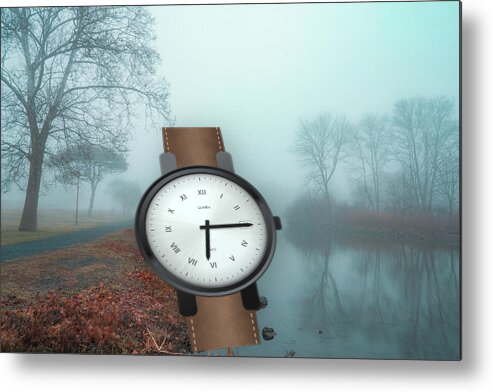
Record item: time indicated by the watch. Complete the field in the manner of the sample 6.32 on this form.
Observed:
6.15
